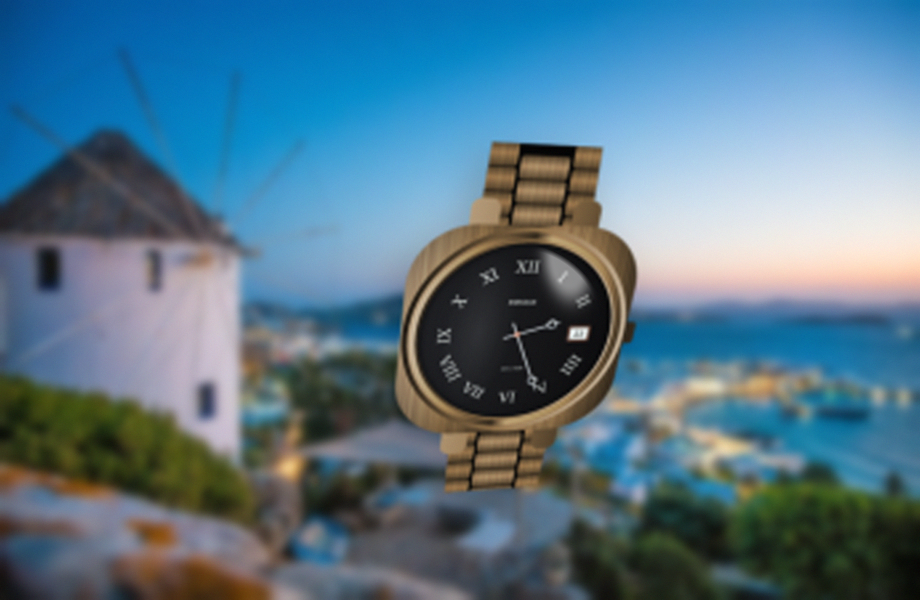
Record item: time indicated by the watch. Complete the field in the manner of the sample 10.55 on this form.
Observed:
2.26
